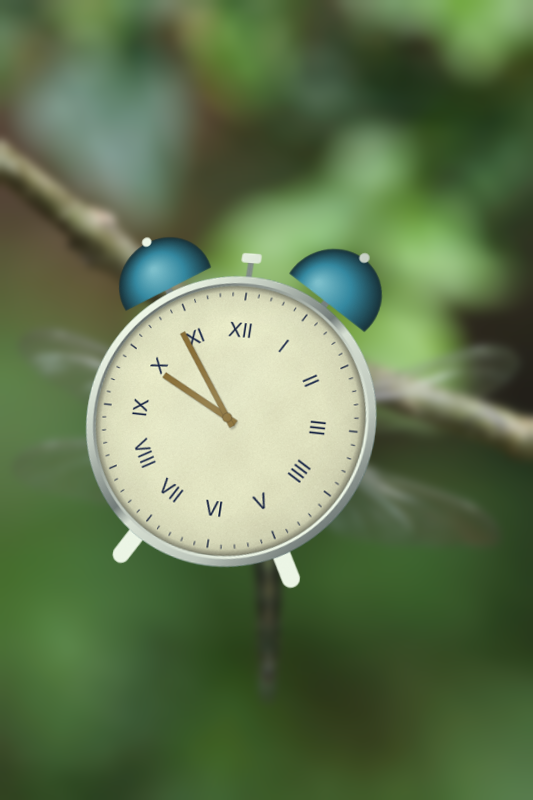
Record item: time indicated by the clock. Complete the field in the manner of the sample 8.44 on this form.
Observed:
9.54
